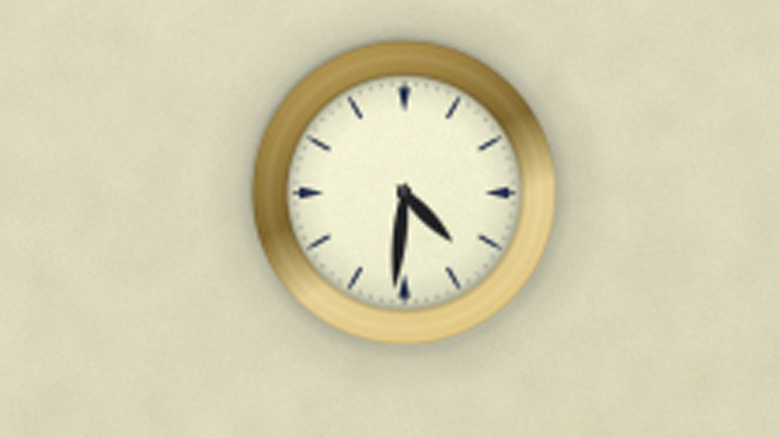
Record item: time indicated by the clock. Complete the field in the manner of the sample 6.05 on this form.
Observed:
4.31
